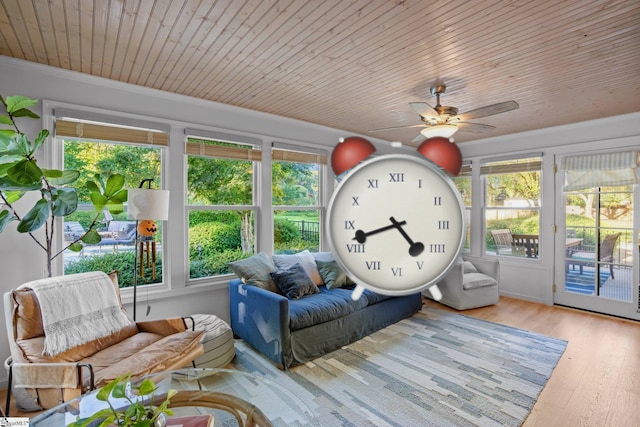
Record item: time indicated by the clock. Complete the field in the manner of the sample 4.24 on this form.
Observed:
4.42
